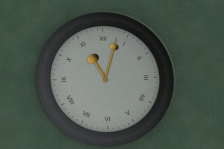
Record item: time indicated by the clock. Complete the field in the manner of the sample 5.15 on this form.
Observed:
11.03
